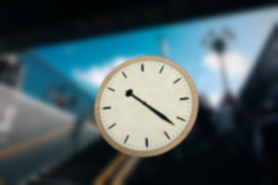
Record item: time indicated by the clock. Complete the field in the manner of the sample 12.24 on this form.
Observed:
10.22
